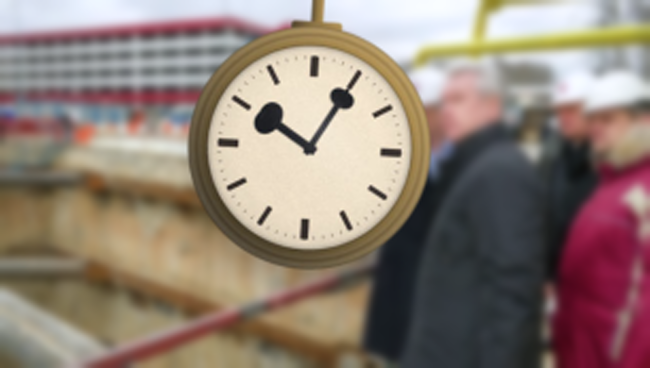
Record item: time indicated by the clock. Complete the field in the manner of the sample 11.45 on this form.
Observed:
10.05
